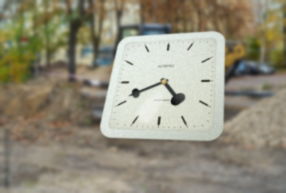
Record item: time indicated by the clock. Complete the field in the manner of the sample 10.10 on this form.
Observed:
4.41
